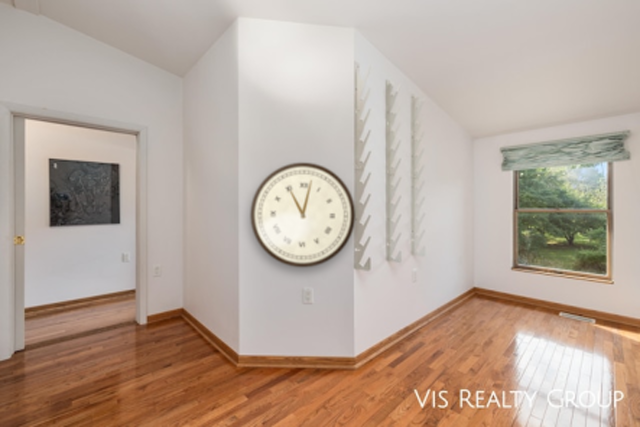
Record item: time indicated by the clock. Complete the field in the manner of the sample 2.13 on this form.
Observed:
11.02
